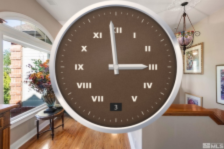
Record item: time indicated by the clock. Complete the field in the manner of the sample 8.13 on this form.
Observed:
2.59
